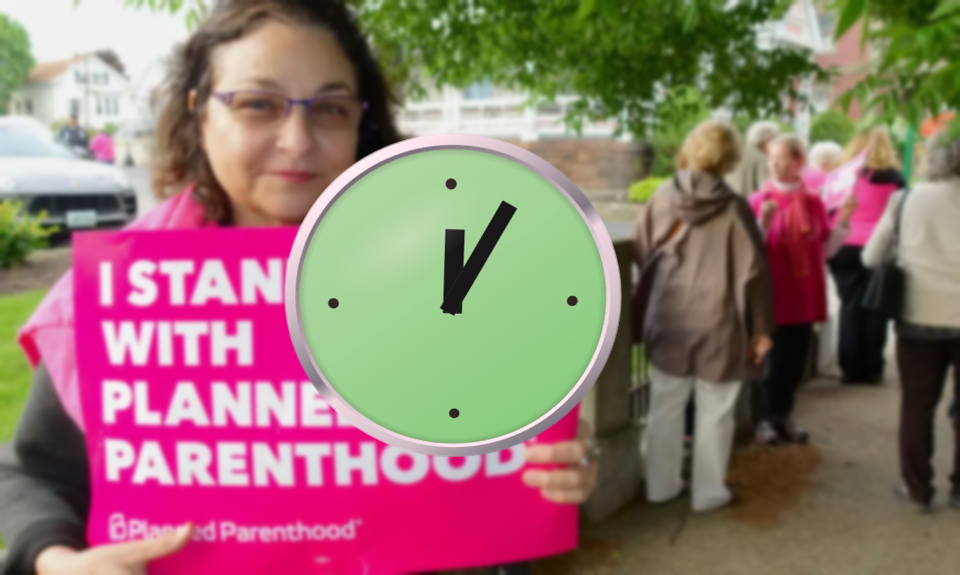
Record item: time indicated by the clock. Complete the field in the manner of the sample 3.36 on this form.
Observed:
12.05
